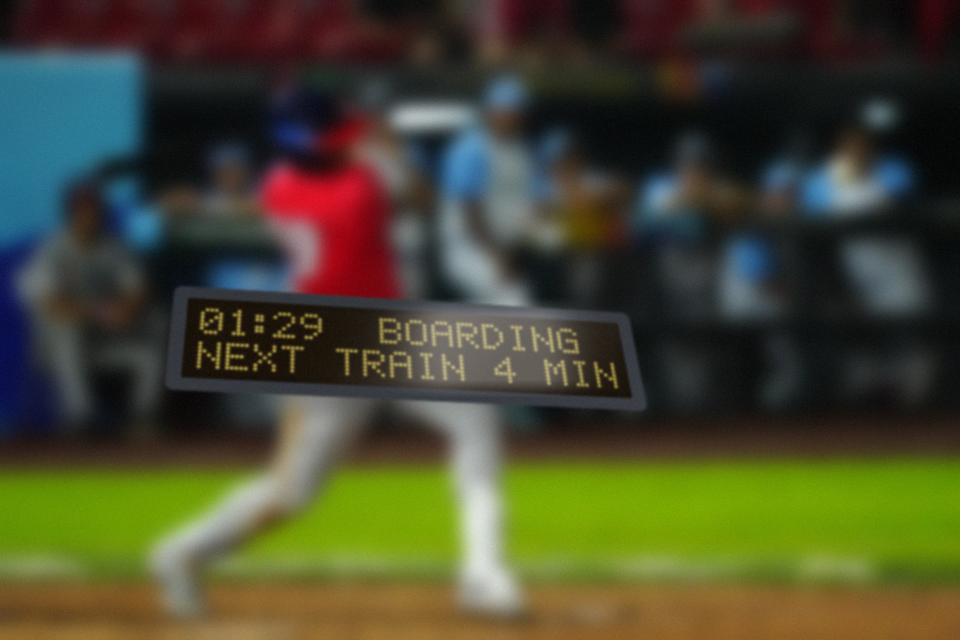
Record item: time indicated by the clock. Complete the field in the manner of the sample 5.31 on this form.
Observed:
1.29
